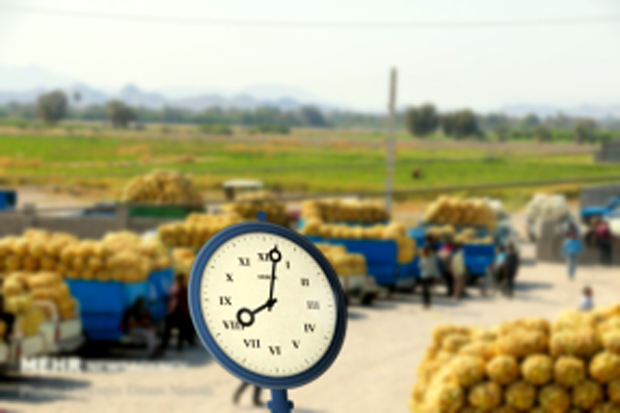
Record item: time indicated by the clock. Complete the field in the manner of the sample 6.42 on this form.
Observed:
8.02
